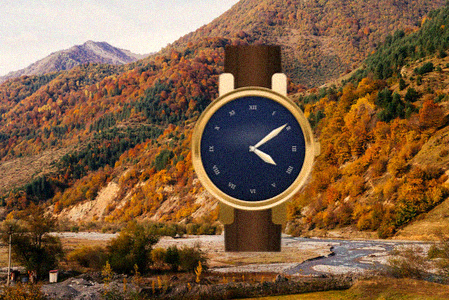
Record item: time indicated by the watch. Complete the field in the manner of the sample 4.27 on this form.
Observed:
4.09
